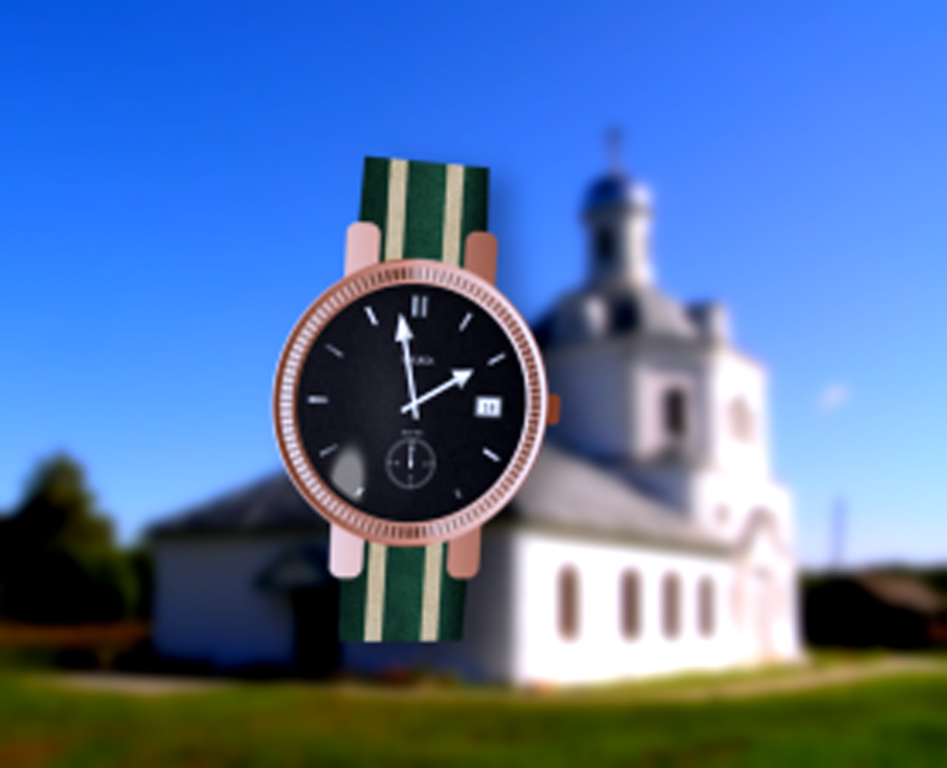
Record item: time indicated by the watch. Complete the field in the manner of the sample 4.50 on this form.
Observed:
1.58
